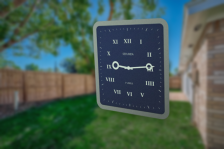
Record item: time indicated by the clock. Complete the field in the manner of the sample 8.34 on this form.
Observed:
9.14
